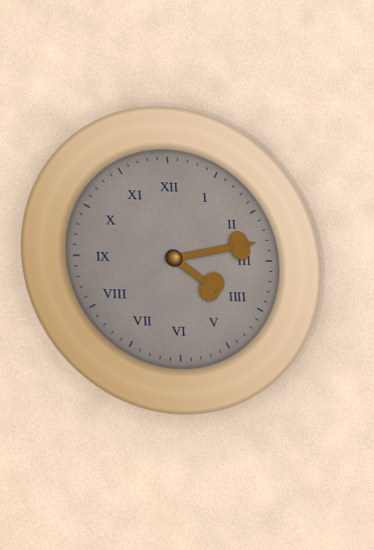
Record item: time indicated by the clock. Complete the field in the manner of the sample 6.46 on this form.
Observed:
4.13
